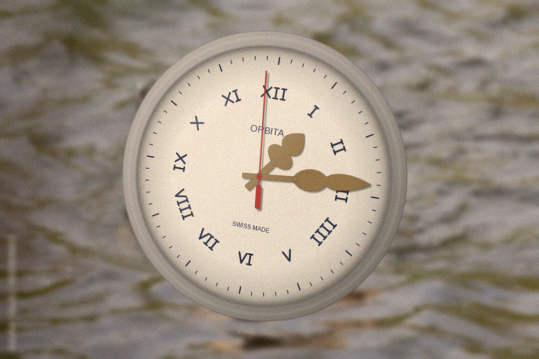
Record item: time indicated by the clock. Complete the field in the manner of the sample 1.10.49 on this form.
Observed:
1.13.59
